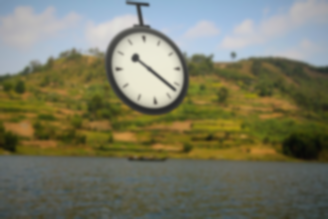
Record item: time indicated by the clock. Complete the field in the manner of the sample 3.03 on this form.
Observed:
10.22
